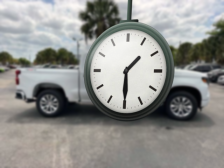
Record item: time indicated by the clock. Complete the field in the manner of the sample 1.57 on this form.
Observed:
1.30
